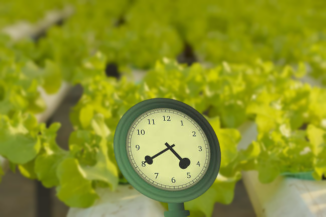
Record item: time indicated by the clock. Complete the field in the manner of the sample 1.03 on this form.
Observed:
4.40
